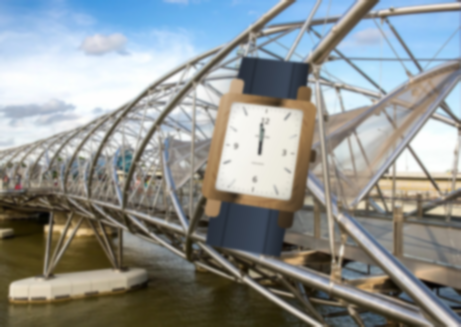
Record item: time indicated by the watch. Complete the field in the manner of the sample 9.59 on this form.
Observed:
11.59
